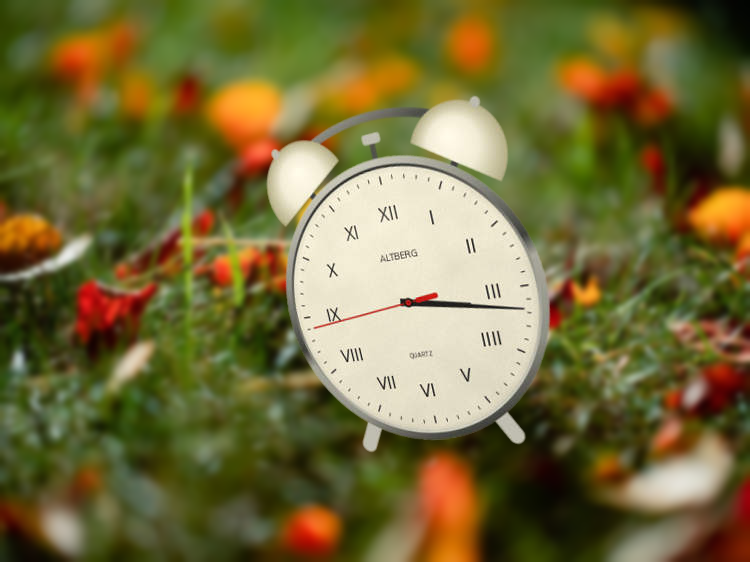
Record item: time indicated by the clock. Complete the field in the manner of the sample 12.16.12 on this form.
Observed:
3.16.44
